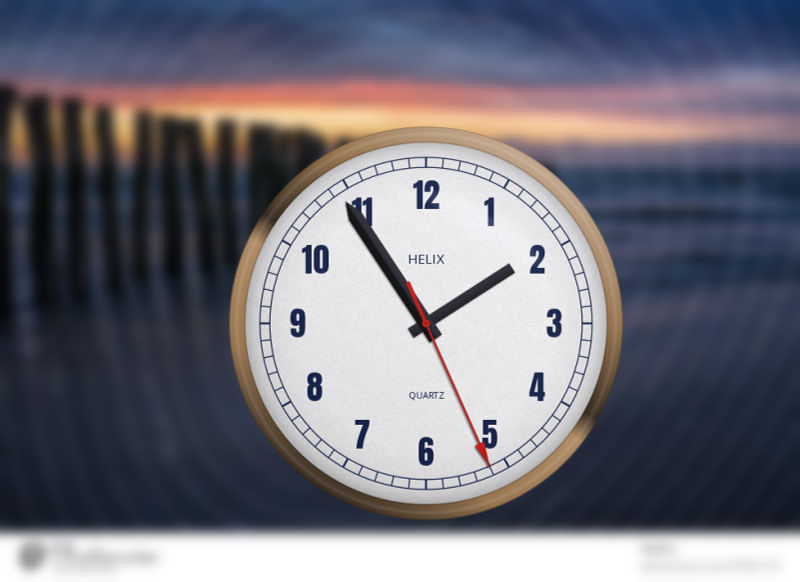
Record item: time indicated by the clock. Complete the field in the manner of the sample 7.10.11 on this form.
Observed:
1.54.26
